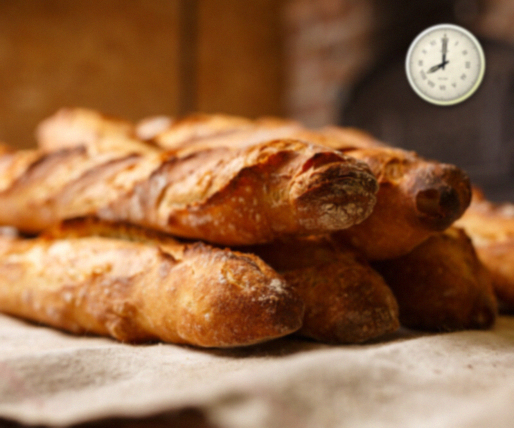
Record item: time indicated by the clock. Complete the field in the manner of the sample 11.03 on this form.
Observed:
8.00
